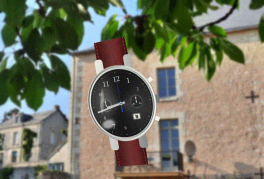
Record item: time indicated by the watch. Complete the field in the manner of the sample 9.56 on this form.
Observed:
8.43
